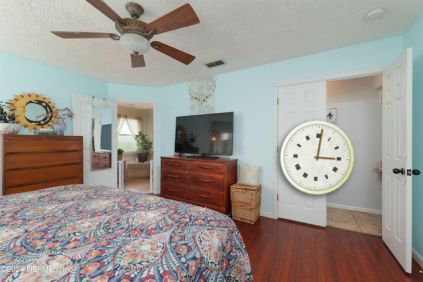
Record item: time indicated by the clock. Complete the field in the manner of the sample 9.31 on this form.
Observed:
3.01
